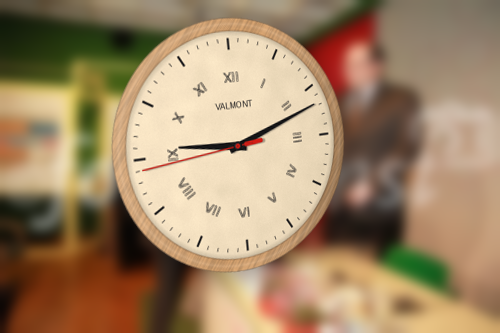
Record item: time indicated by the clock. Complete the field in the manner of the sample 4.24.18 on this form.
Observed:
9.11.44
